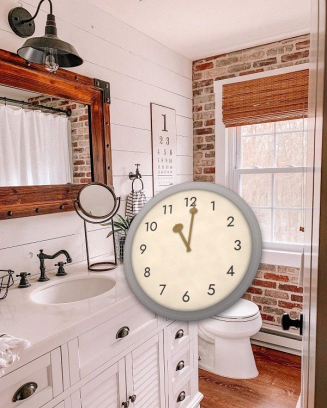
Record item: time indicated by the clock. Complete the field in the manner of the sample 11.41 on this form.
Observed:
11.01
